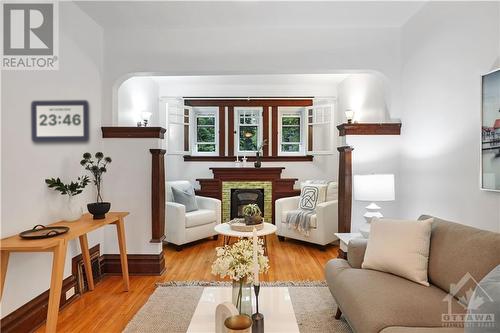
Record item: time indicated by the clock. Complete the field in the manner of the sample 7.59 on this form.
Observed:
23.46
